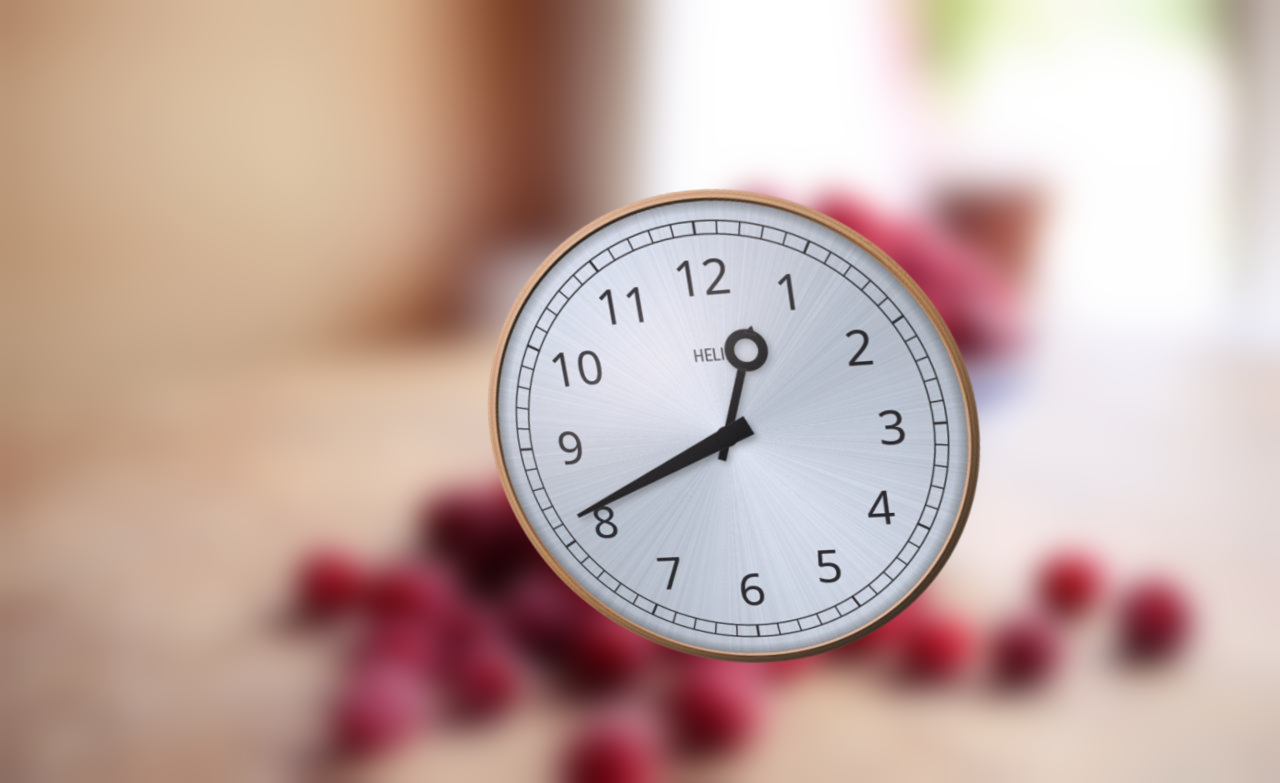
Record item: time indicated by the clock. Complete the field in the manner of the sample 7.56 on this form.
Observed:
12.41
